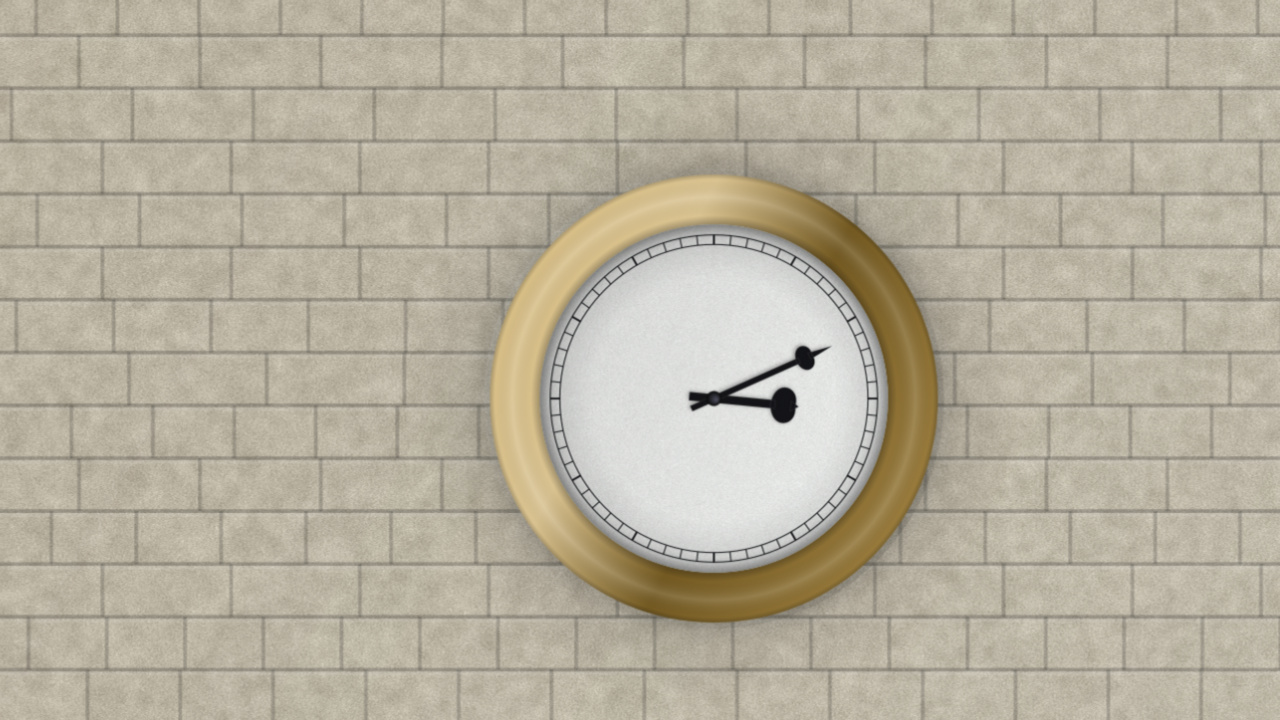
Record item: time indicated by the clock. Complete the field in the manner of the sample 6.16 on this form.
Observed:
3.11
